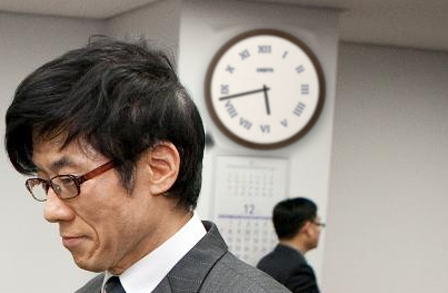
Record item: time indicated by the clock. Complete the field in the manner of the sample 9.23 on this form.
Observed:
5.43
